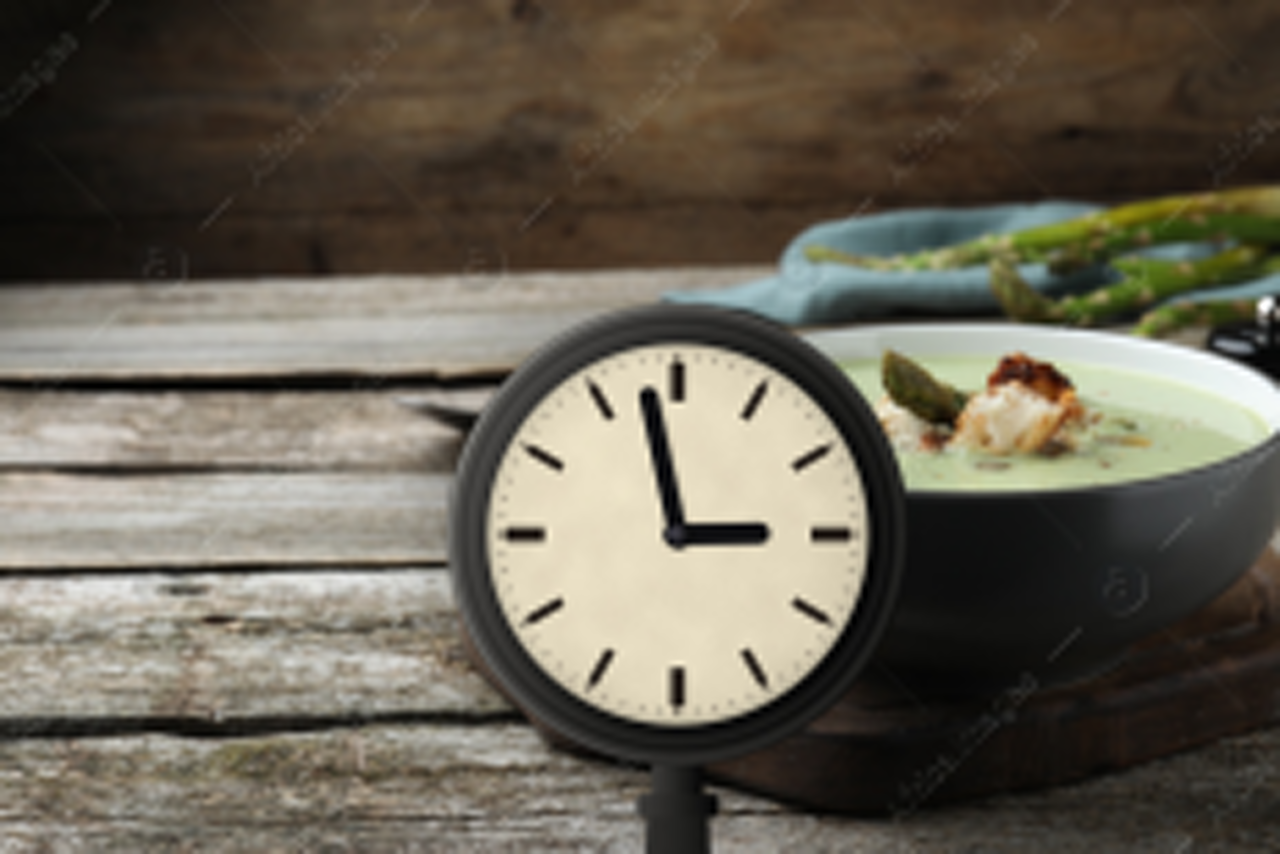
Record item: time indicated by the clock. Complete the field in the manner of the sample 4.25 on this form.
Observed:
2.58
